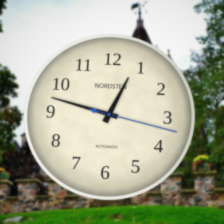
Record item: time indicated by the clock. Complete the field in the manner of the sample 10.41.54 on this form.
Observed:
12.47.17
